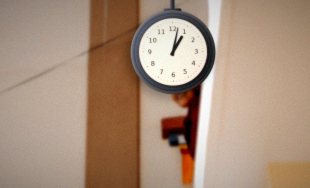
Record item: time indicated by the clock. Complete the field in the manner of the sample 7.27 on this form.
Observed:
1.02
